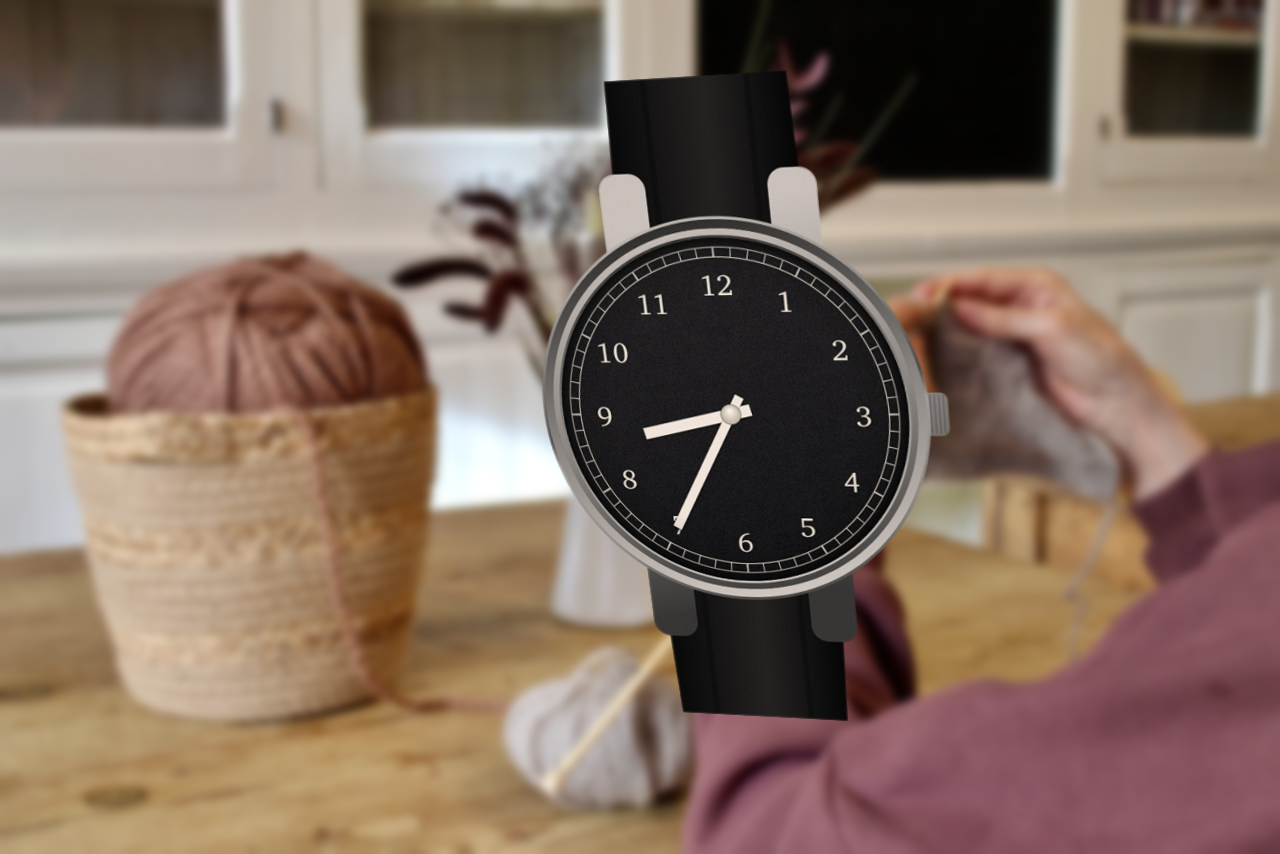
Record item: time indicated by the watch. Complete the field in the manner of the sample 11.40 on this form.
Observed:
8.35
